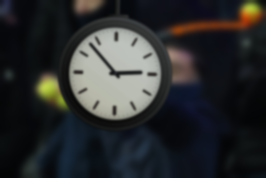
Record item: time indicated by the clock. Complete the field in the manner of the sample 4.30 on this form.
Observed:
2.53
